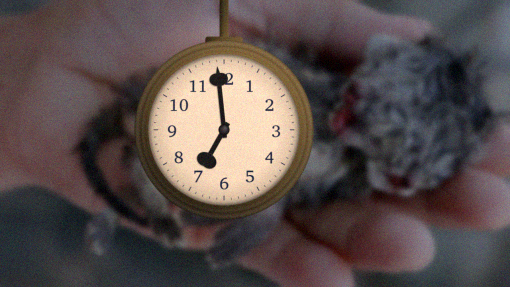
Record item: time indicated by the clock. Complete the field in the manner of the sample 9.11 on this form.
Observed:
6.59
